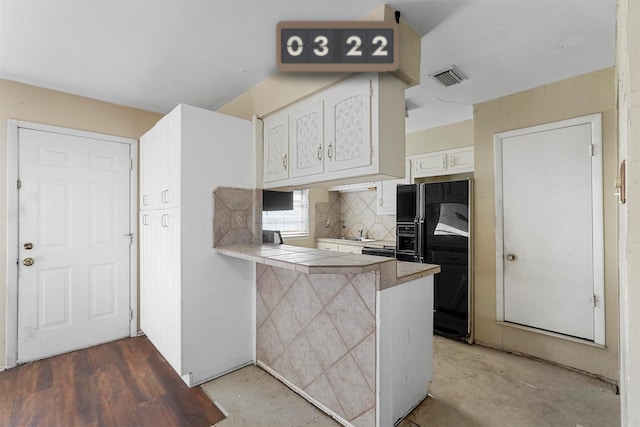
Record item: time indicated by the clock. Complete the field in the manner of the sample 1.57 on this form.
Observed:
3.22
